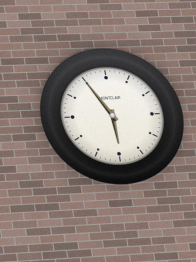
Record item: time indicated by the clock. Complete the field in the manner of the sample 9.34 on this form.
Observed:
5.55
